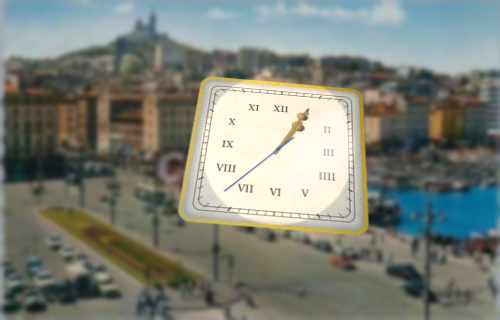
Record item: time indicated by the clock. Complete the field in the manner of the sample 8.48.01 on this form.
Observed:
1.04.37
